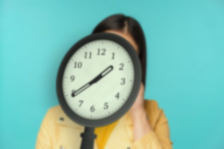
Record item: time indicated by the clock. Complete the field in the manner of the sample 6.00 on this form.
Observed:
1.39
